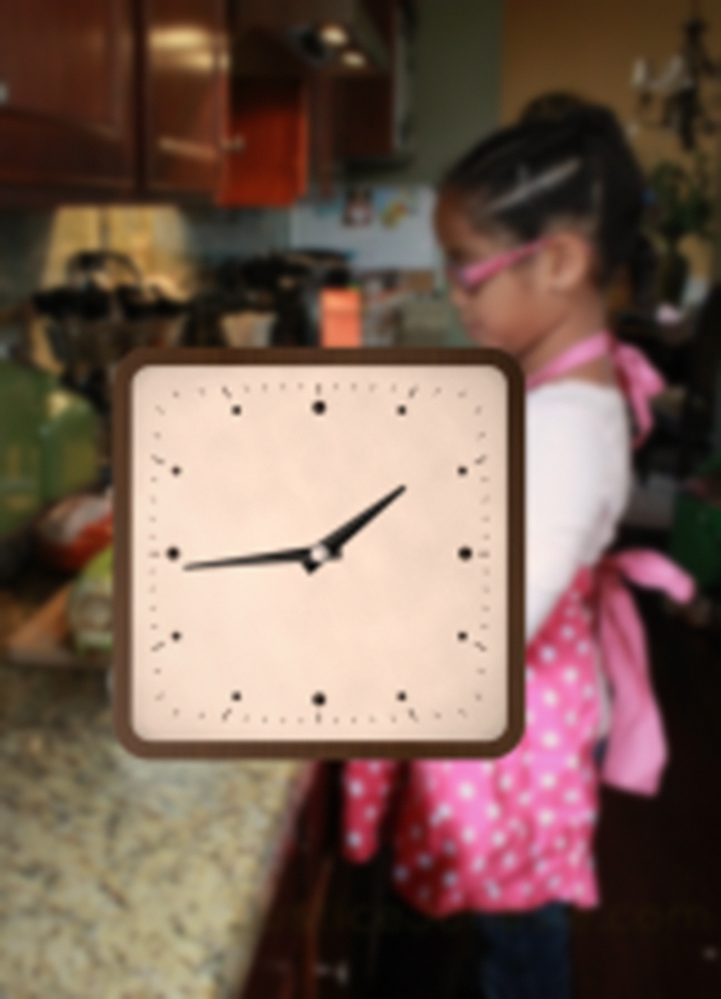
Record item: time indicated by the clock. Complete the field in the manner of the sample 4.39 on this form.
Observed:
1.44
